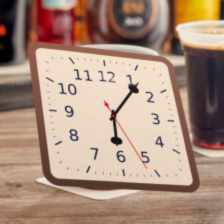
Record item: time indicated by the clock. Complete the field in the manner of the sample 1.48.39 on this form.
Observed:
6.06.26
